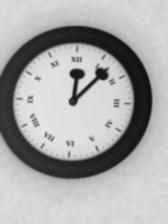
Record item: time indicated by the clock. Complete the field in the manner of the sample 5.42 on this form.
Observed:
12.07
